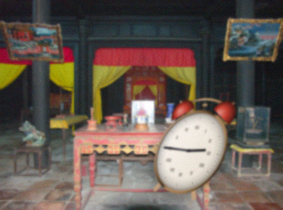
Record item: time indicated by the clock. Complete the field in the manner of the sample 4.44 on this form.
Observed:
2.45
